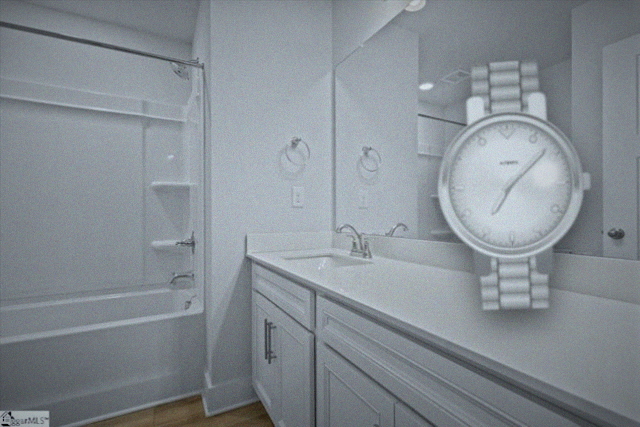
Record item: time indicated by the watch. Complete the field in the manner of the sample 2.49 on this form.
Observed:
7.08
